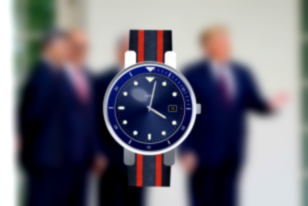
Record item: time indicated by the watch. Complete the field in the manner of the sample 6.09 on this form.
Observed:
4.02
